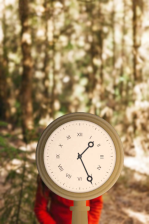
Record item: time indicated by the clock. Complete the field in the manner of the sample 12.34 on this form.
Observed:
1.26
